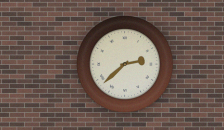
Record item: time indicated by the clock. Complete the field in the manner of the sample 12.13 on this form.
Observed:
2.38
